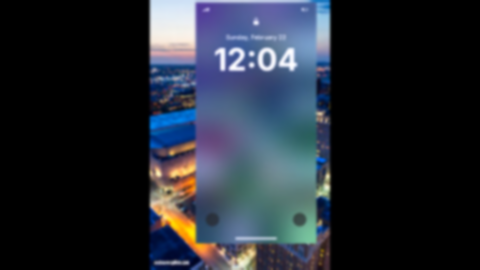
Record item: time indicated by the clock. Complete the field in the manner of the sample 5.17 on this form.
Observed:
12.04
